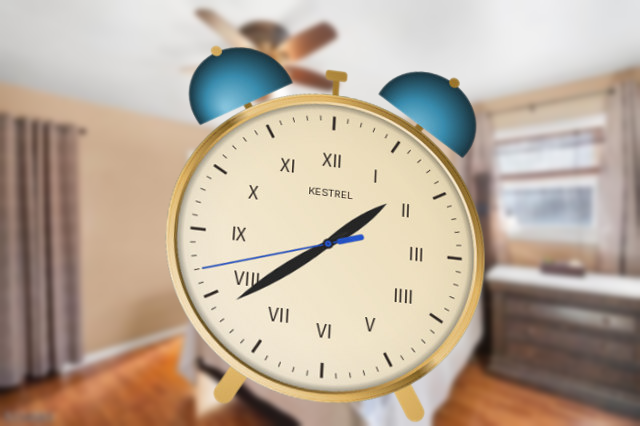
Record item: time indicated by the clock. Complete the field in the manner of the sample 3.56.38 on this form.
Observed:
1.38.42
